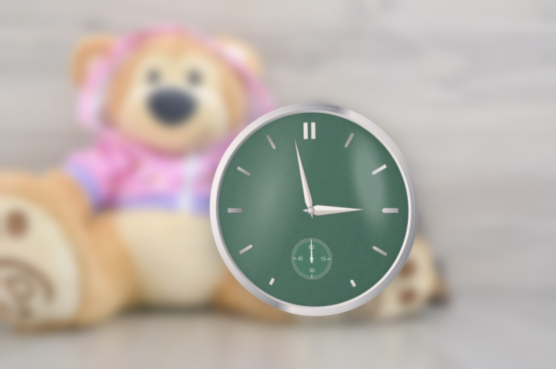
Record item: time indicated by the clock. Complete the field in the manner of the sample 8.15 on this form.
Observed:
2.58
